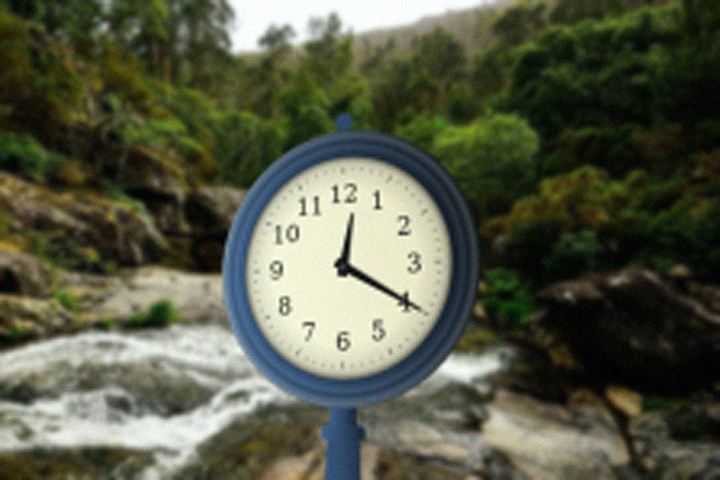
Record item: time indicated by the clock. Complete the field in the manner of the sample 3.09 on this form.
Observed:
12.20
